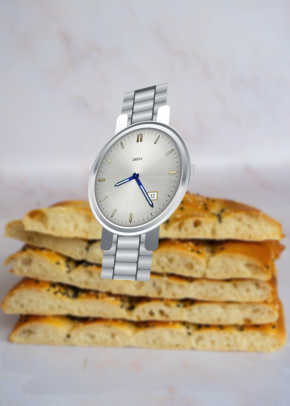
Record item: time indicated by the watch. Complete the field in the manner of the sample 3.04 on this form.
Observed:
8.24
